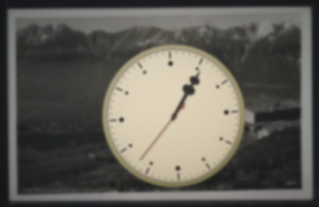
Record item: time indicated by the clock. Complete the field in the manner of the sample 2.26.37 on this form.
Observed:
1.05.37
